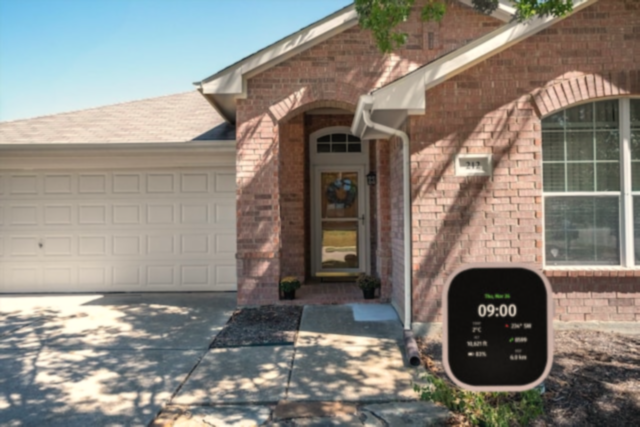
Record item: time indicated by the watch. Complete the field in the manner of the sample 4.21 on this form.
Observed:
9.00
